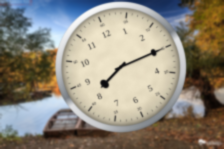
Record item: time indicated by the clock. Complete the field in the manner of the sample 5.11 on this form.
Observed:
8.15
